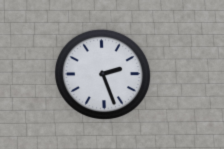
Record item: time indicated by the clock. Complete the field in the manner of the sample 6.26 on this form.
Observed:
2.27
